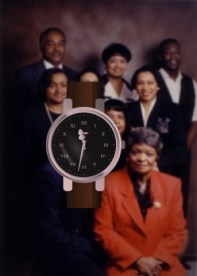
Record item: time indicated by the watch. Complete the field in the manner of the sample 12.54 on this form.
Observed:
11.32
